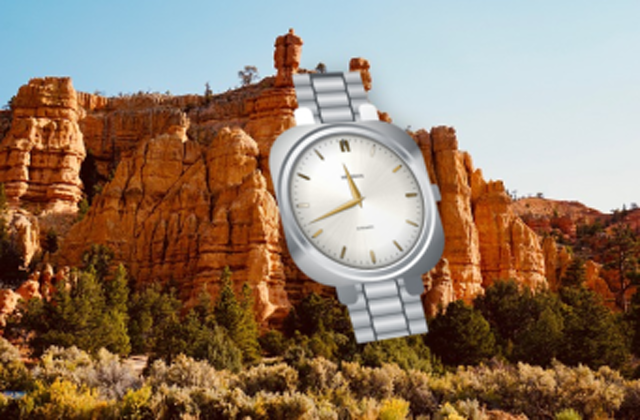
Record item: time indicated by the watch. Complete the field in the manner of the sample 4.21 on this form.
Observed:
11.42
